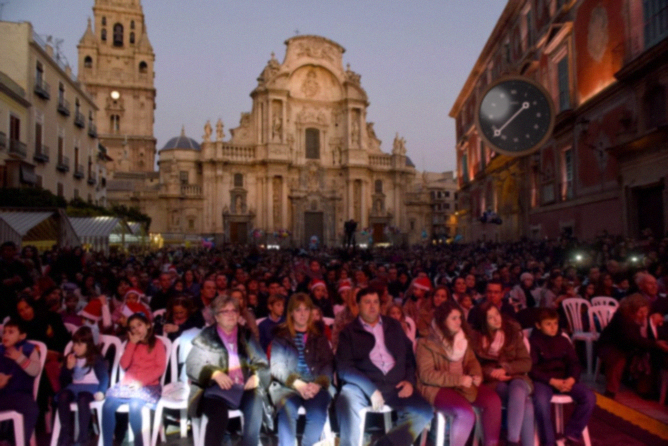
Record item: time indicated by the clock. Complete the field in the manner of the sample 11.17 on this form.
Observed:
1.38
